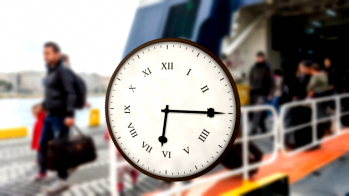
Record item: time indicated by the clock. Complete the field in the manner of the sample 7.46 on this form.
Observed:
6.15
